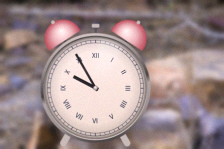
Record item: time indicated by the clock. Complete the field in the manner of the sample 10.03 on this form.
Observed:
9.55
